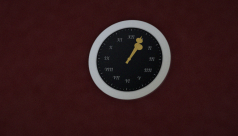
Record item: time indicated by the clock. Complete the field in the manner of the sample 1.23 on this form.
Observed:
1.04
